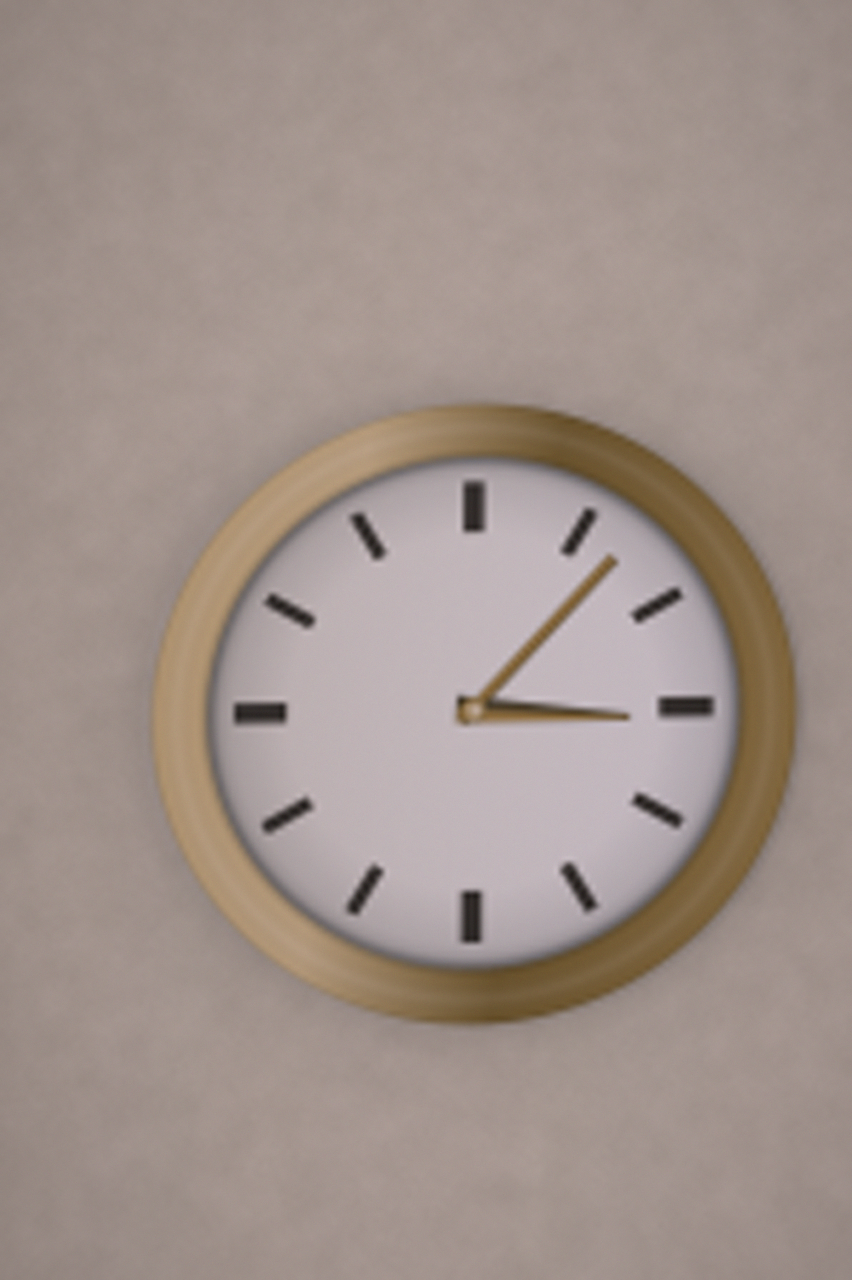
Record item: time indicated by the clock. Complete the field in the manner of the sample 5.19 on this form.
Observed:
3.07
